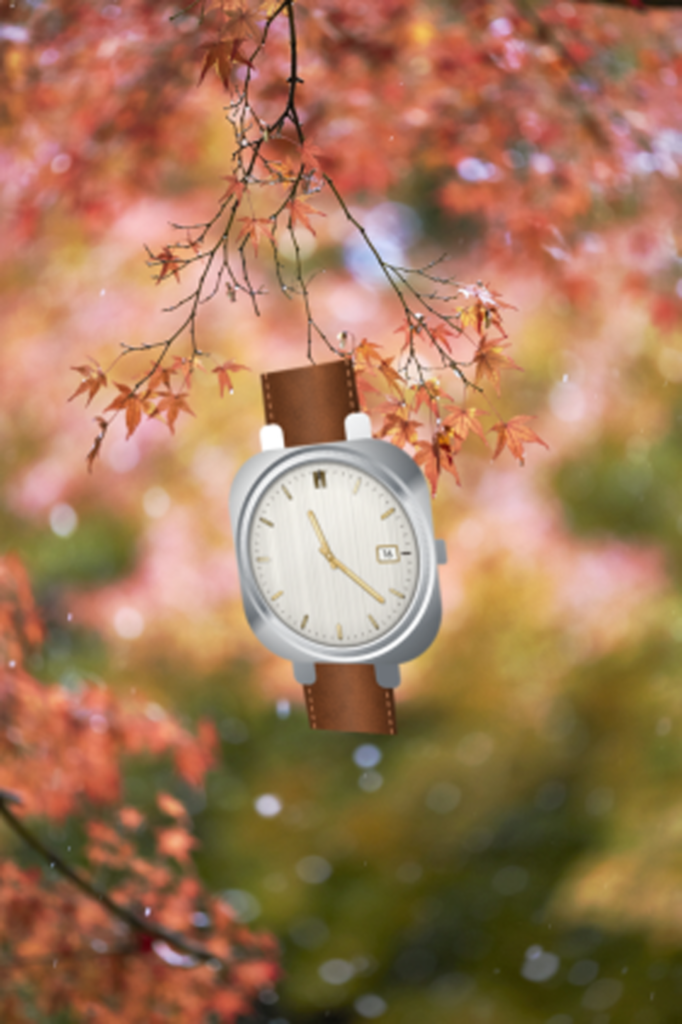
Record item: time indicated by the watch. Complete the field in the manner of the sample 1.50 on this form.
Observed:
11.22
